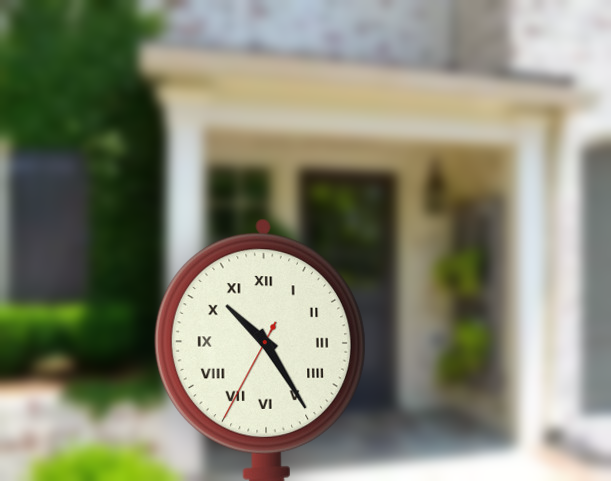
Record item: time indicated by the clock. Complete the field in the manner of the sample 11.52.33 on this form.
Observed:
10.24.35
